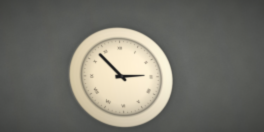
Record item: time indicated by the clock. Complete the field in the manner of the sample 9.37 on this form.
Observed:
2.53
